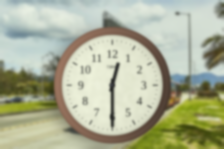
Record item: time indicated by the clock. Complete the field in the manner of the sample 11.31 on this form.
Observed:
12.30
